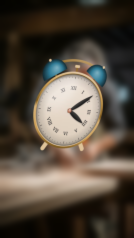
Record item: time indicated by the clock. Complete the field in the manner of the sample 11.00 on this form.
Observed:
4.09
